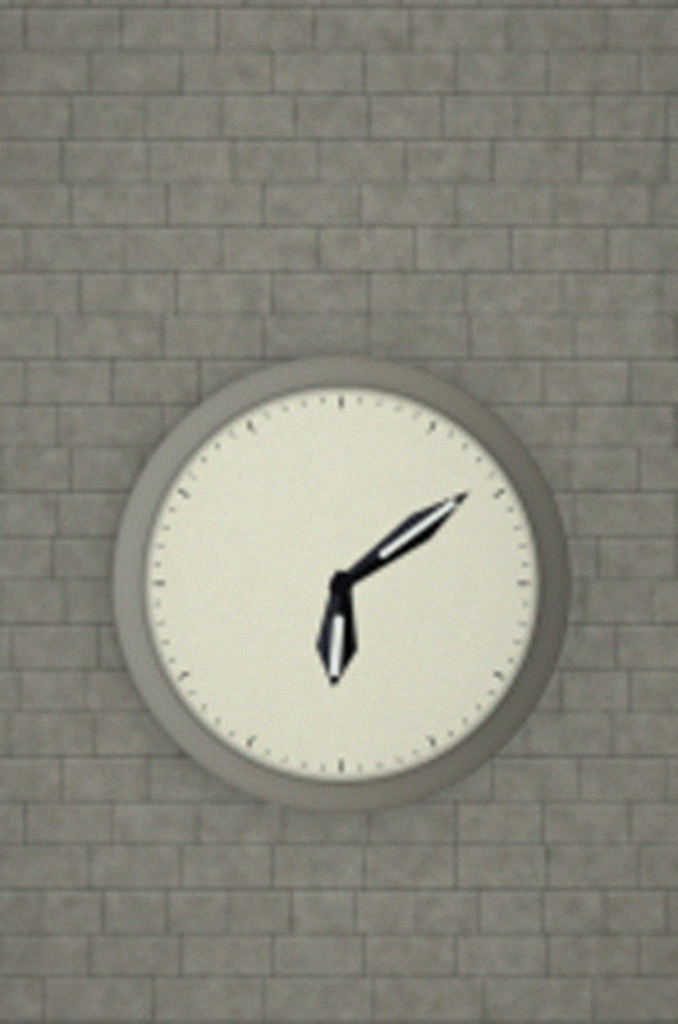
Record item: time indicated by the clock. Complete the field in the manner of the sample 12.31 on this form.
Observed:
6.09
